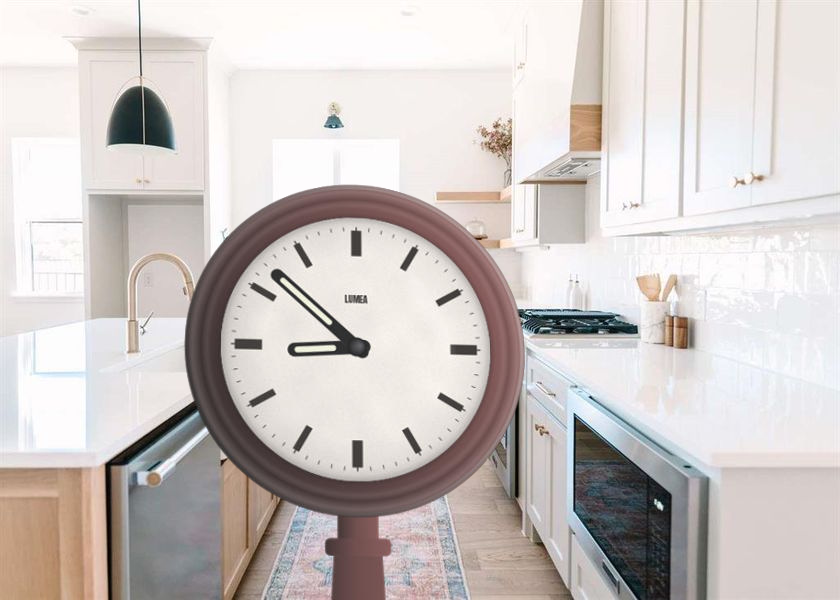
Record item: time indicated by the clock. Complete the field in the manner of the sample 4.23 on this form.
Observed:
8.52
